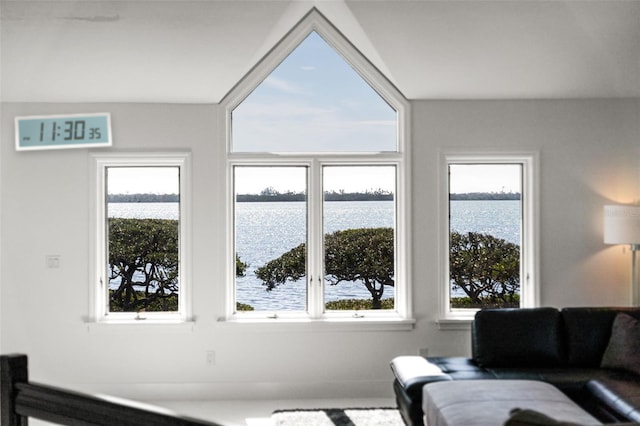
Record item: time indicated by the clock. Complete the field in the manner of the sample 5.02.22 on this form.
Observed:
11.30.35
